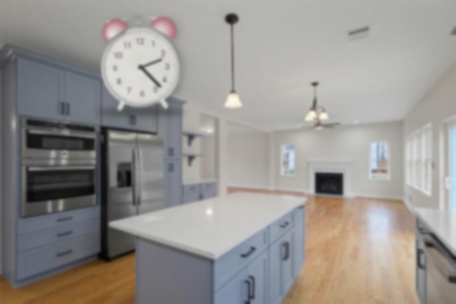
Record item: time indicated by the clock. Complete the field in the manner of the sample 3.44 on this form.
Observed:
2.23
